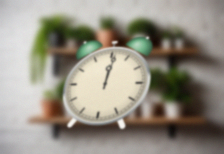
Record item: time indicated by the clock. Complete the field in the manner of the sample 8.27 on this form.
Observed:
12.01
